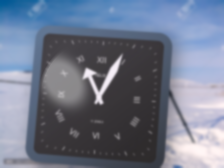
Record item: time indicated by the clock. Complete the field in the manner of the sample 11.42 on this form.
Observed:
11.04
